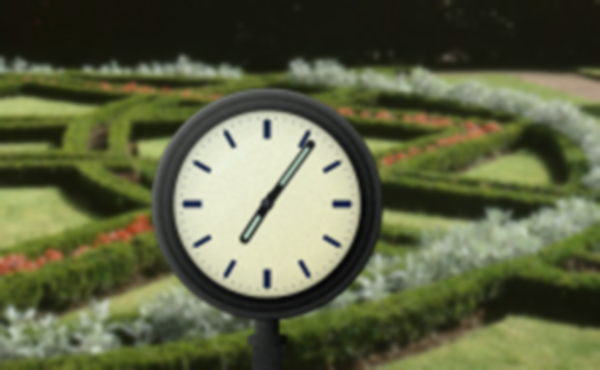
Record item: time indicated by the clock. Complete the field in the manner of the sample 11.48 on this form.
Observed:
7.06
